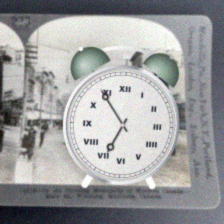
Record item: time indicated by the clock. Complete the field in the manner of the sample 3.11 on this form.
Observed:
6.54
